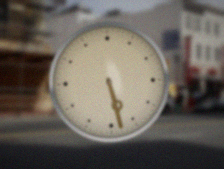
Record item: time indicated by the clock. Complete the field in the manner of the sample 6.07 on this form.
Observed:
5.28
